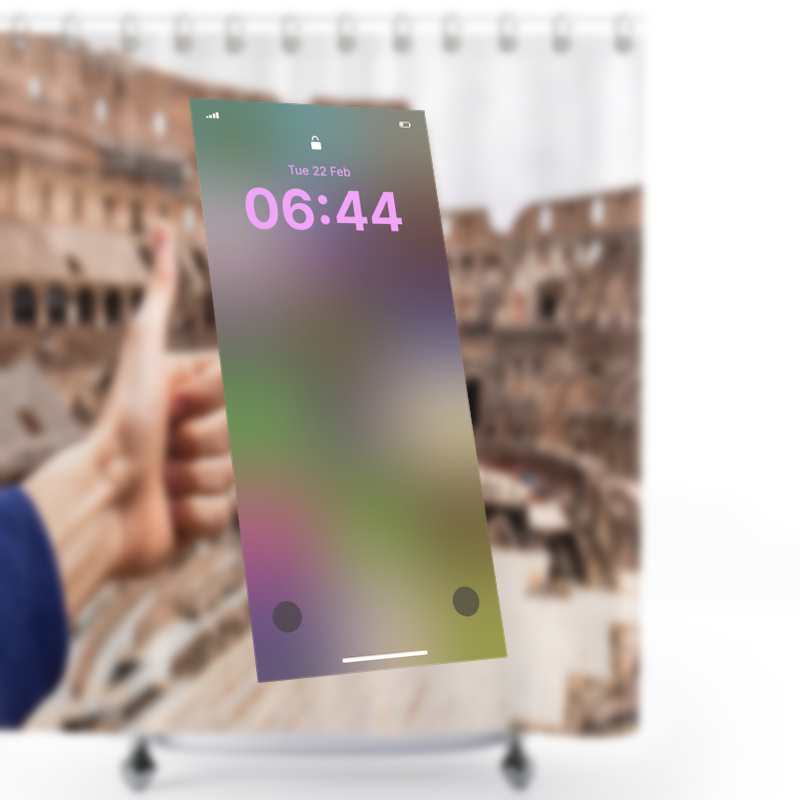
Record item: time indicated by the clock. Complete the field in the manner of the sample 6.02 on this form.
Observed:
6.44
